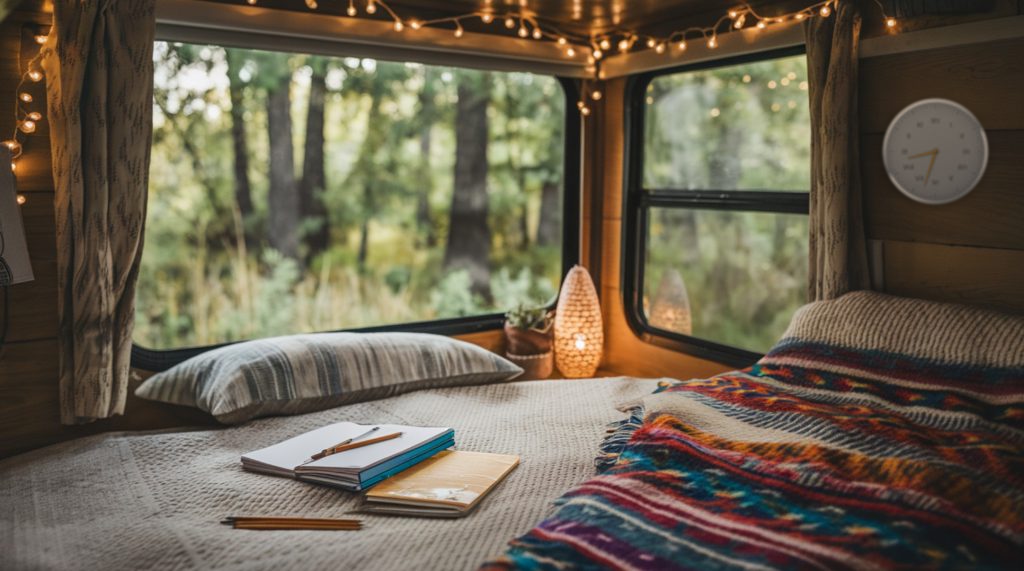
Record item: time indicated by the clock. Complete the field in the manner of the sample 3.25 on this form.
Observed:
8.33
